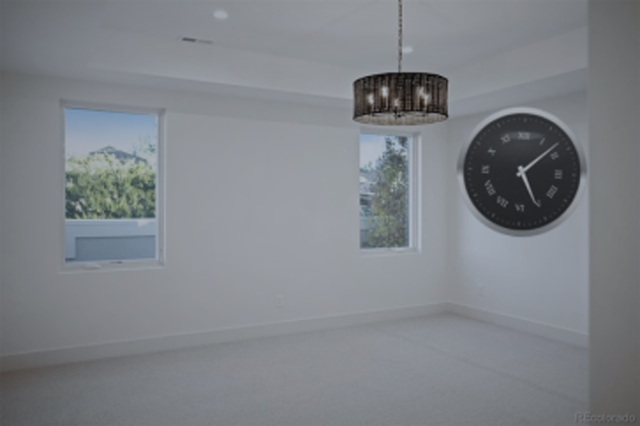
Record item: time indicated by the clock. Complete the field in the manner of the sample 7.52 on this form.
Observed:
5.08
